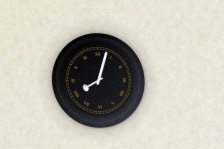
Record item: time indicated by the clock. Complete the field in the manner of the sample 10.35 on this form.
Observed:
8.03
